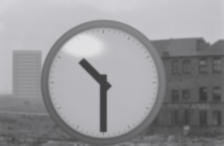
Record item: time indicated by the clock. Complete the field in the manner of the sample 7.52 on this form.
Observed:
10.30
